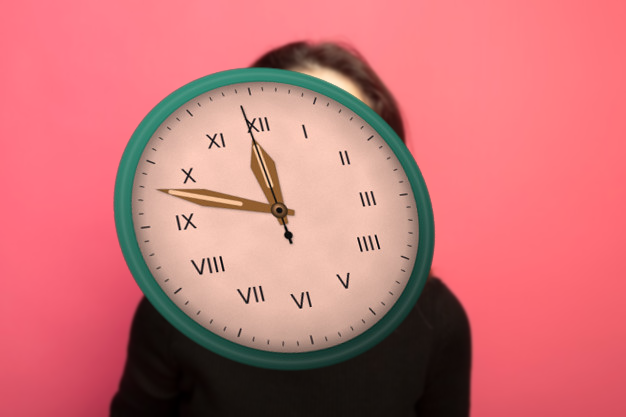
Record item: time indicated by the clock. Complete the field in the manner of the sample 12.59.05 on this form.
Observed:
11.47.59
